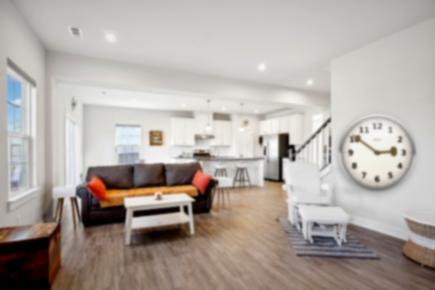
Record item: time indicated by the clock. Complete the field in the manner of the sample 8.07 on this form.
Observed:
2.51
